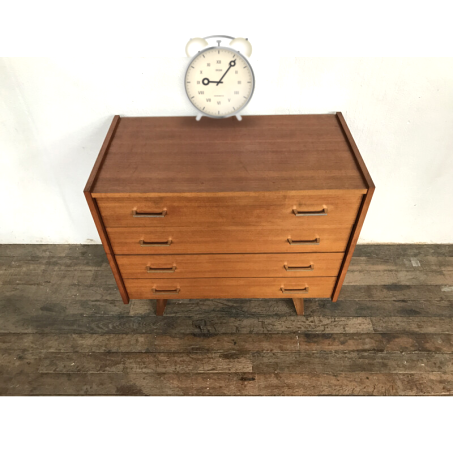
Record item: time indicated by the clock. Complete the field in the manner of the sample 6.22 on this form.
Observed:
9.06
